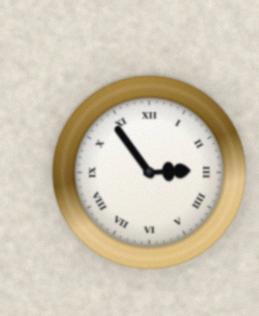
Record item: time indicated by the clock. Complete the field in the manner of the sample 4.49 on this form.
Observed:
2.54
